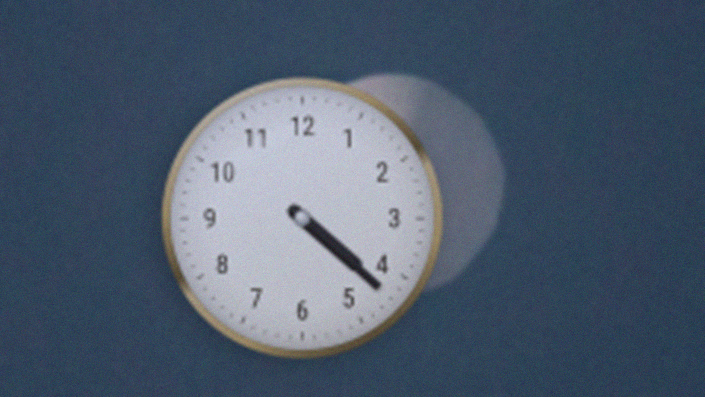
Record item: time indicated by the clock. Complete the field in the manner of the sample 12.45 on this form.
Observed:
4.22
